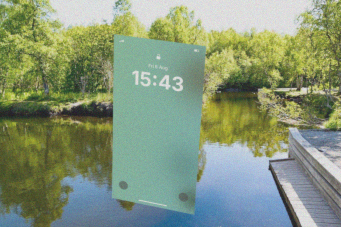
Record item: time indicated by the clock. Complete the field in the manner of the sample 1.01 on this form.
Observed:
15.43
